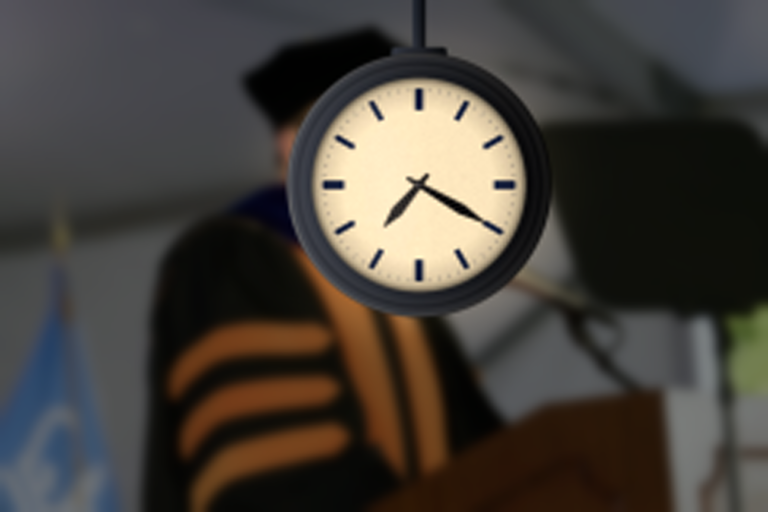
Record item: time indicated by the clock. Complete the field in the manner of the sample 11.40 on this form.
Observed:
7.20
